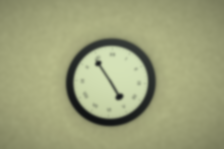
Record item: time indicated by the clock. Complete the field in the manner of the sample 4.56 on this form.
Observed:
4.54
